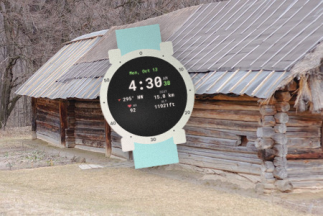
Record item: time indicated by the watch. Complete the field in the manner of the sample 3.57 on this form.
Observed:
4.30
